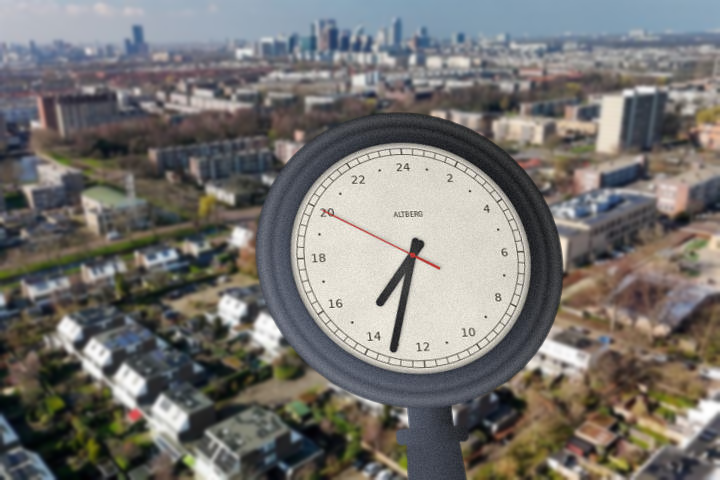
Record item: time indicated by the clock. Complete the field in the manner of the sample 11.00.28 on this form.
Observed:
14.32.50
